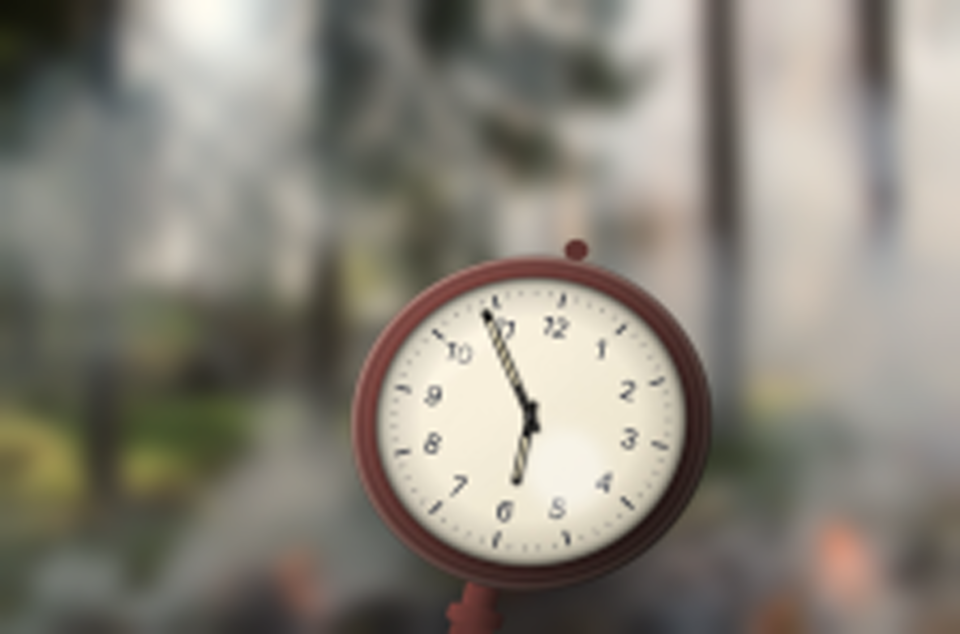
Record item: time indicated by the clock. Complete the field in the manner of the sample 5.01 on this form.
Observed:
5.54
